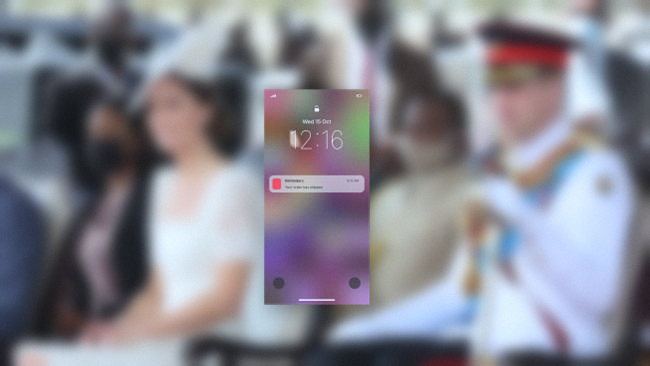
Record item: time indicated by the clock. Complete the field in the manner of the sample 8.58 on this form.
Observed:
12.16
